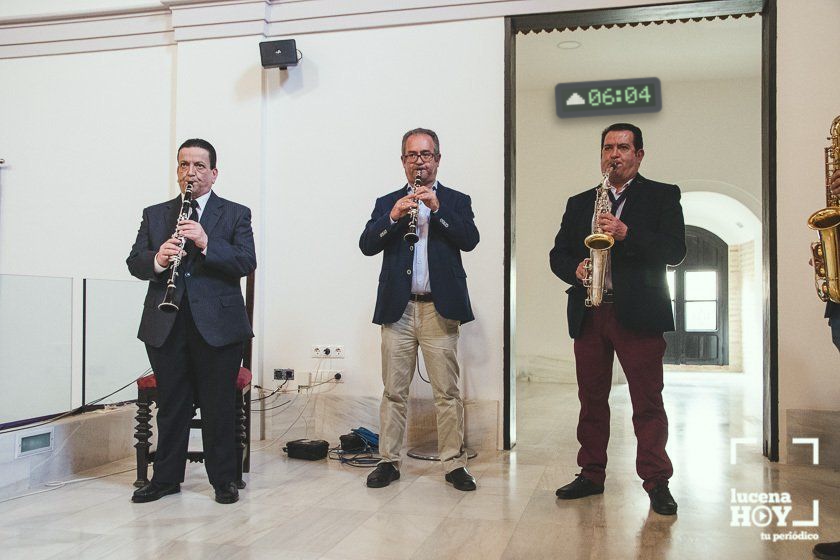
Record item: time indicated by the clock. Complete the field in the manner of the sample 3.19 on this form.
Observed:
6.04
